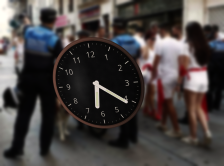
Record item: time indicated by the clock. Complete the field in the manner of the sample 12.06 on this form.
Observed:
6.21
